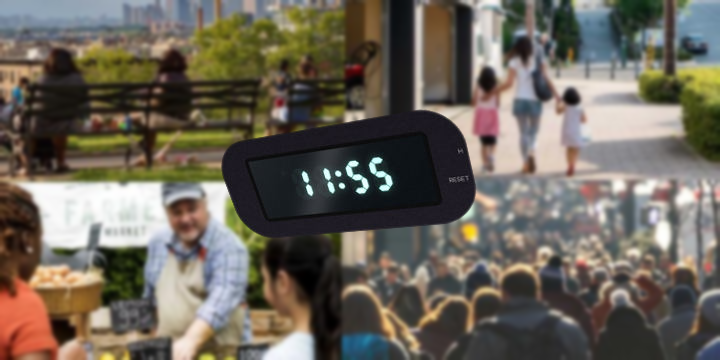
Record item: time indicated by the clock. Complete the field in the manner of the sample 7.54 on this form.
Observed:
11.55
